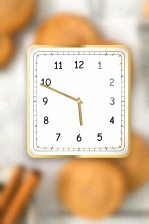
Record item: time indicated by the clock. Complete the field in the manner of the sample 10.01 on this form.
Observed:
5.49
